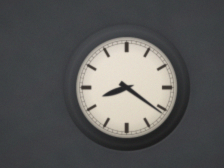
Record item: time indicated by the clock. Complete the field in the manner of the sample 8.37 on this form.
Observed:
8.21
